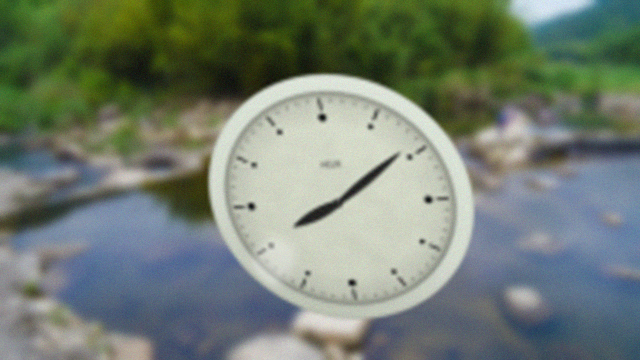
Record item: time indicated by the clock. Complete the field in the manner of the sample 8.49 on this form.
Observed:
8.09
